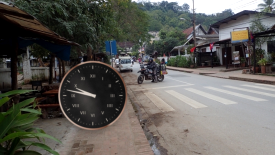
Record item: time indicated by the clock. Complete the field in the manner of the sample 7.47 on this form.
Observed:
9.47
